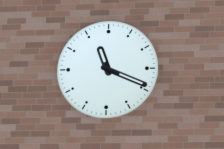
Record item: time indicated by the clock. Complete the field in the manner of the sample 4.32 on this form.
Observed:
11.19
